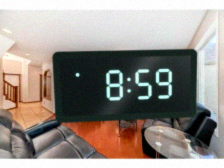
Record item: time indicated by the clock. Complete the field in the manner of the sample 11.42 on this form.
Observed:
8.59
